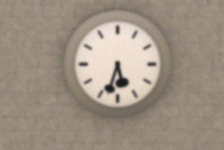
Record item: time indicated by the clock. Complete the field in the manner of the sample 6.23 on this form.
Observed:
5.33
